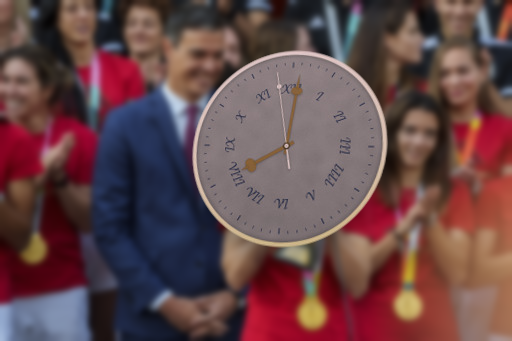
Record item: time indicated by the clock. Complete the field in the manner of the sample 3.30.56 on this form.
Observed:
8.00.58
